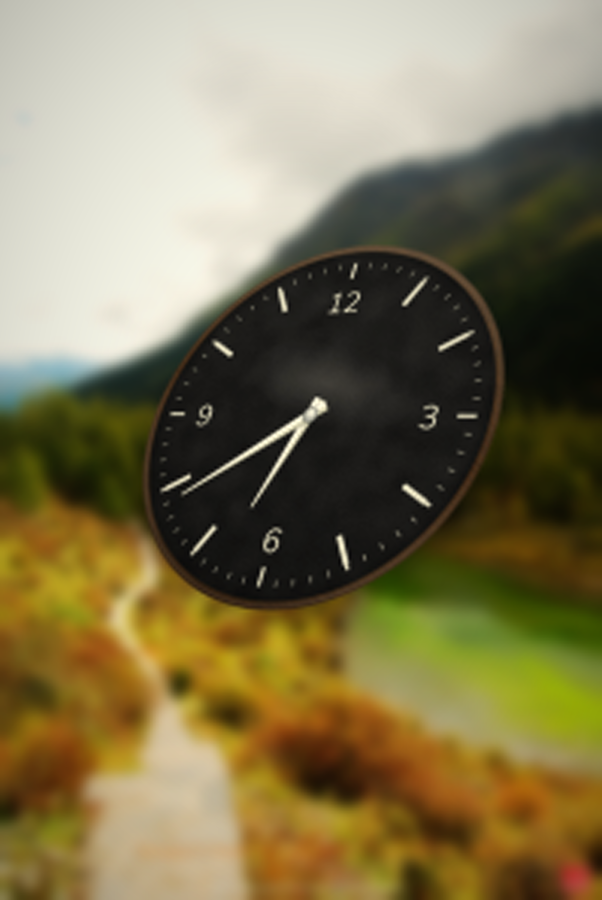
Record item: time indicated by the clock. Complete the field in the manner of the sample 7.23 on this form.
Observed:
6.39
